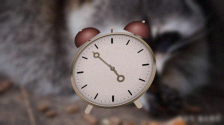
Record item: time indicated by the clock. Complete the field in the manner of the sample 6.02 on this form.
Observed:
4.53
